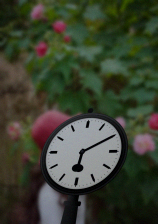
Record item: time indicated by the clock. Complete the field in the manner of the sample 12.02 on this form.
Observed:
6.10
